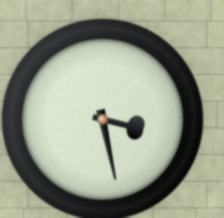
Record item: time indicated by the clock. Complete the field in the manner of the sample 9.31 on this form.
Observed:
3.28
